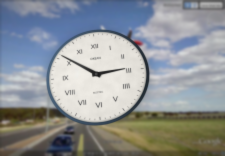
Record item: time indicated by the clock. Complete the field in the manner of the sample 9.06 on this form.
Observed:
2.51
